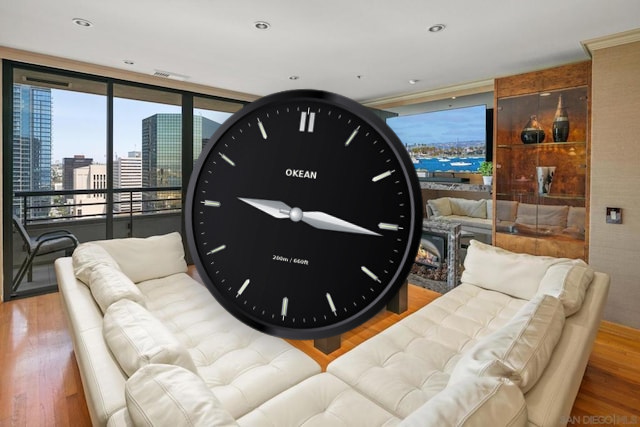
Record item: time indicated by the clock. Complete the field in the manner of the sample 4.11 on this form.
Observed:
9.16
